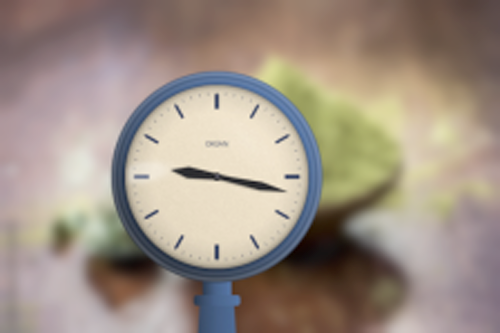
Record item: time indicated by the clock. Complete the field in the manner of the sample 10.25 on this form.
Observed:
9.17
